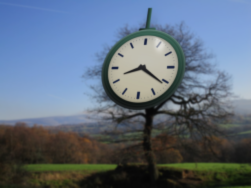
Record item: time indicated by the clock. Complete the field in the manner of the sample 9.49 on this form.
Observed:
8.21
